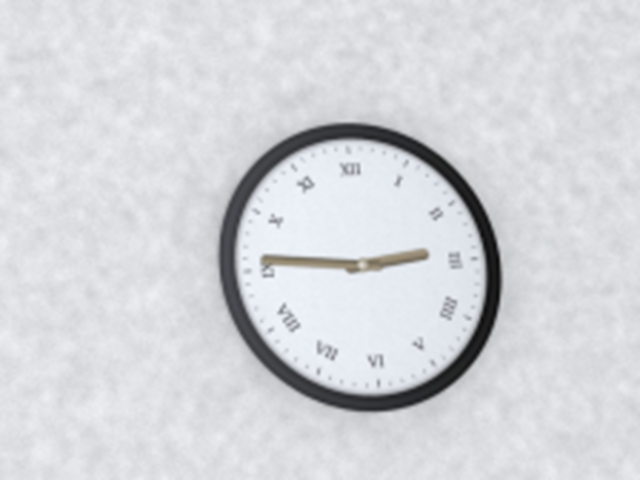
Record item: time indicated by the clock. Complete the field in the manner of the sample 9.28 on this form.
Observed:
2.46
